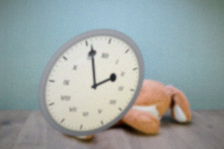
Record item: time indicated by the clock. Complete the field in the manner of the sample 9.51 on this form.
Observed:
1.56
